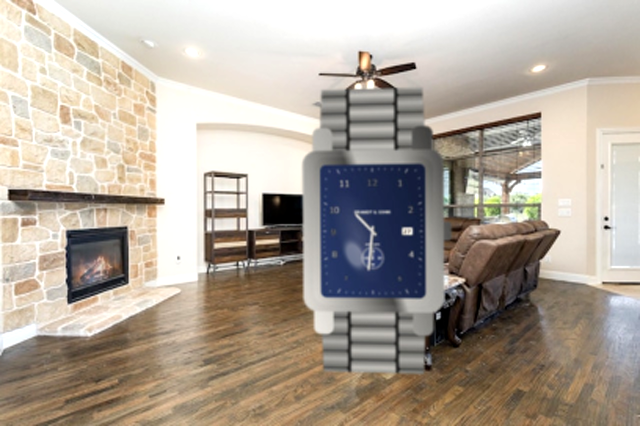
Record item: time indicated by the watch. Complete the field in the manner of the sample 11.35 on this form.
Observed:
10.31
